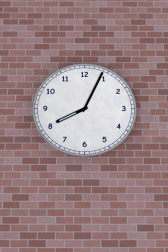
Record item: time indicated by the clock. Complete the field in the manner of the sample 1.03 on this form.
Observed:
8.04
